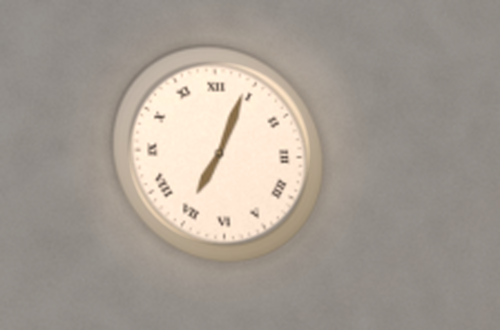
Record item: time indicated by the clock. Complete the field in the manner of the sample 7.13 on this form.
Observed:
7.04
